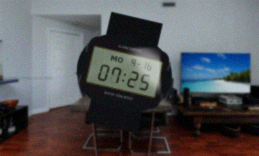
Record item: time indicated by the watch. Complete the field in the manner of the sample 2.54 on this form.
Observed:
7.25
